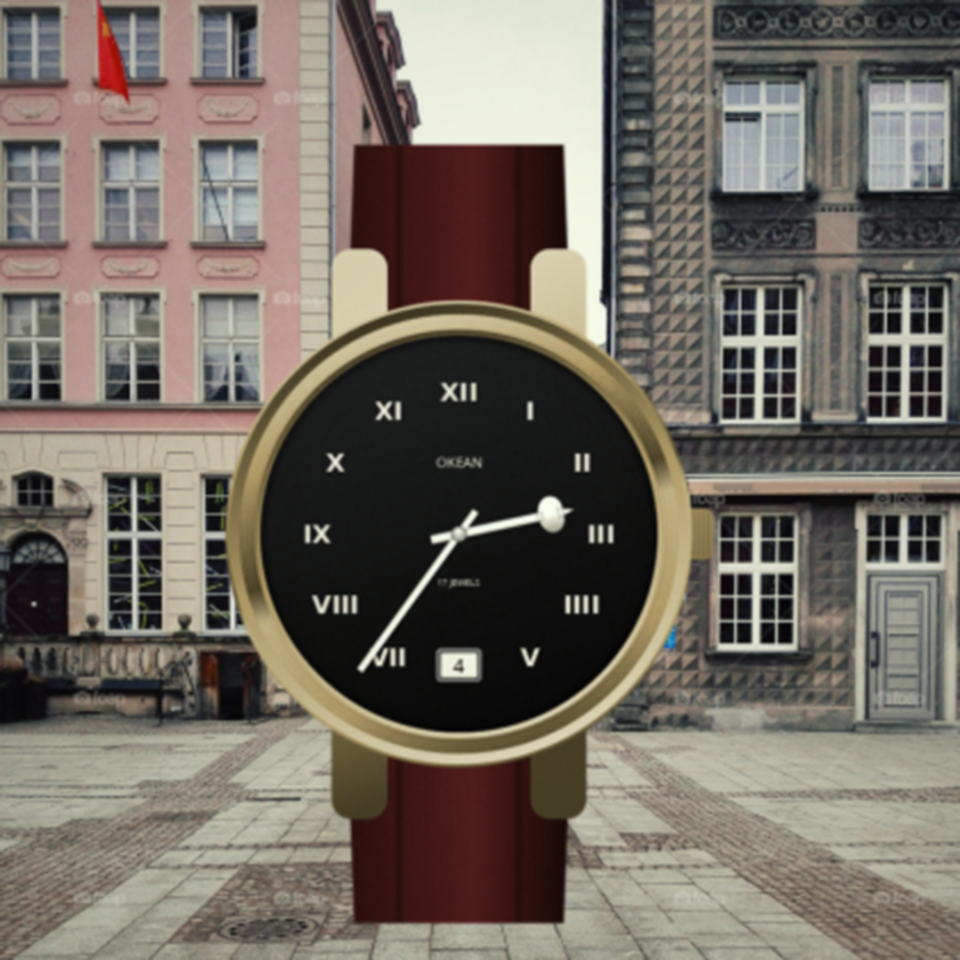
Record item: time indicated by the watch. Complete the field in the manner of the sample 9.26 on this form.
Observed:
2.36
